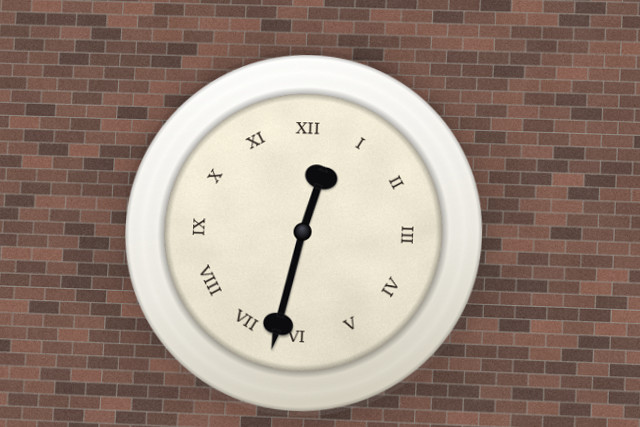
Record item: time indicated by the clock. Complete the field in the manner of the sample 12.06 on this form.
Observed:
12.32
